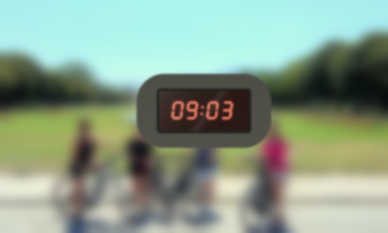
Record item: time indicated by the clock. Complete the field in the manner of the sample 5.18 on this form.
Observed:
9.03
